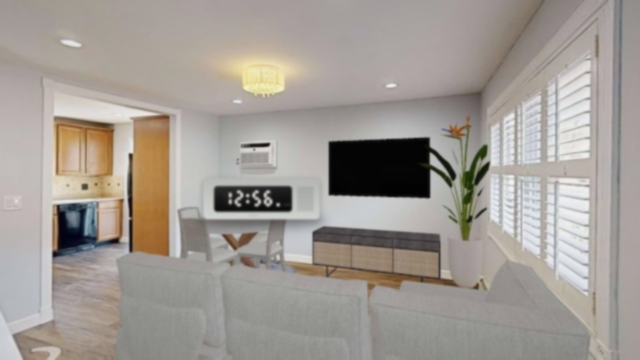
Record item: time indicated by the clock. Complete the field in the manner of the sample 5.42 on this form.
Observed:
12.56
